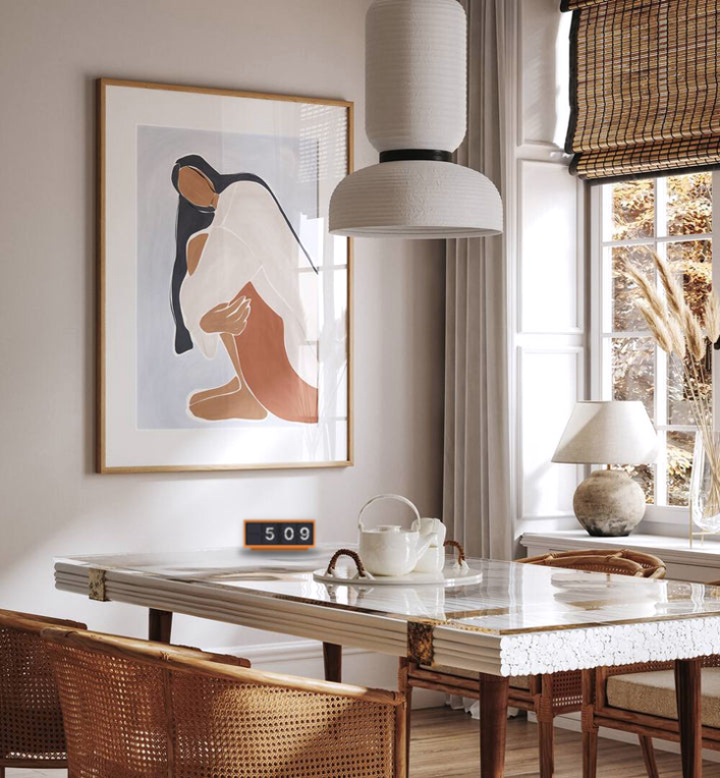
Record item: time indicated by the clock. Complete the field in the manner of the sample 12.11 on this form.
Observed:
5.09
